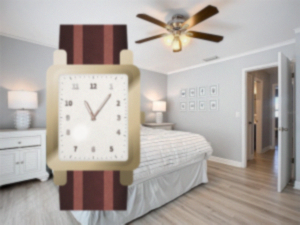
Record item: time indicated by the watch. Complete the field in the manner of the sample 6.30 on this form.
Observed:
11.06
